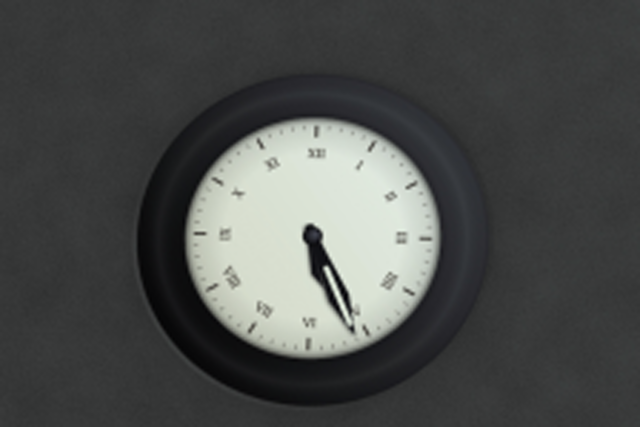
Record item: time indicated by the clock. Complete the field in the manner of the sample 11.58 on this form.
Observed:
5.26
